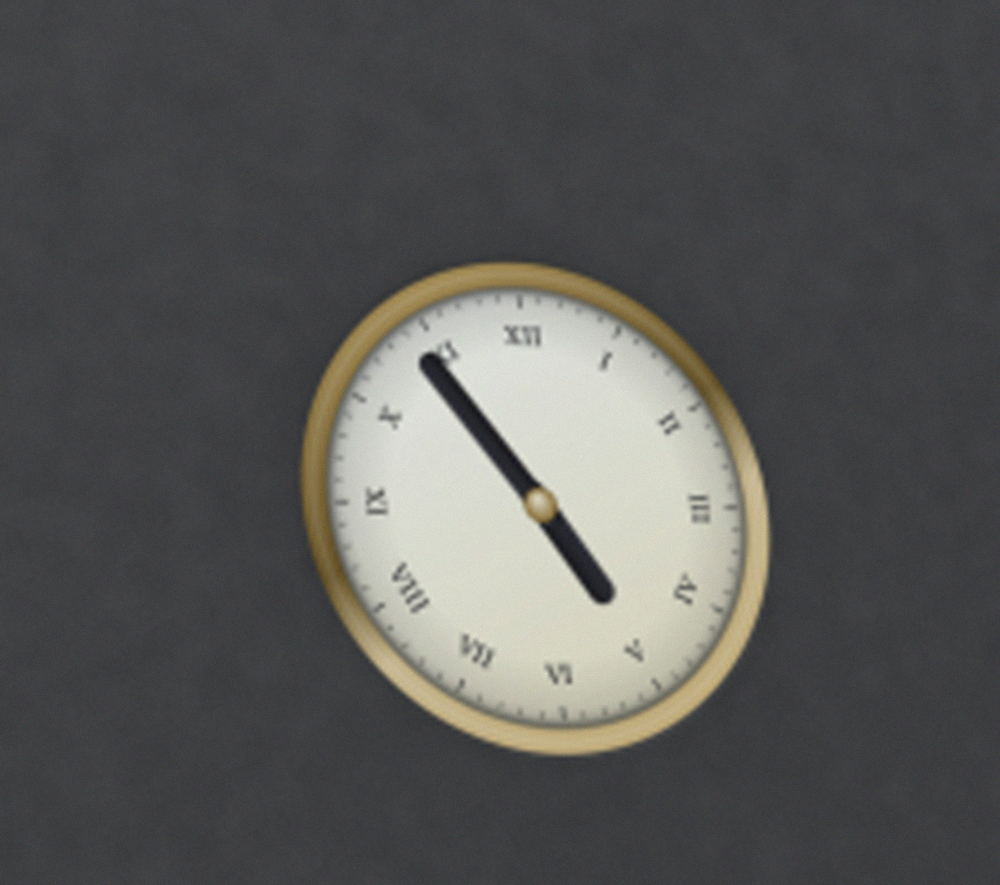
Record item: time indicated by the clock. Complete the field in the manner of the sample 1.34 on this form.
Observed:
4.54
